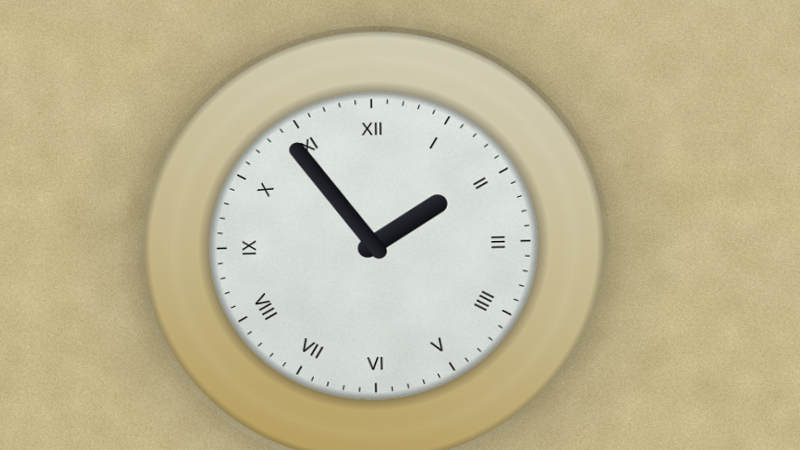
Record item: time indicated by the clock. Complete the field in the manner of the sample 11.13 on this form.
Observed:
1.54
